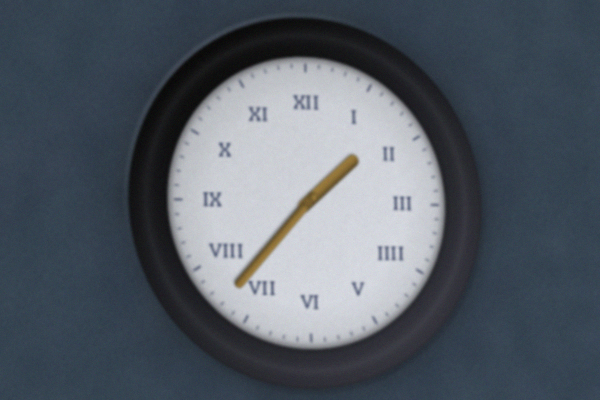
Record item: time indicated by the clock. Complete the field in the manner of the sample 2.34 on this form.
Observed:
1.37
